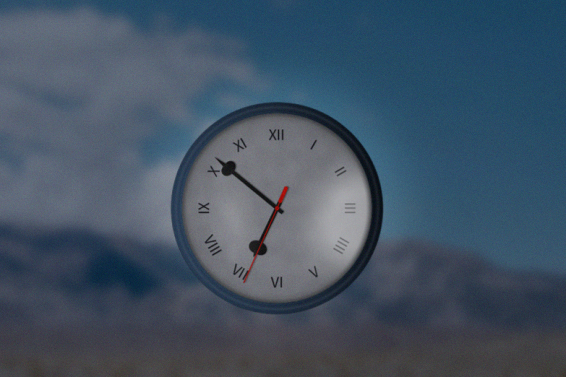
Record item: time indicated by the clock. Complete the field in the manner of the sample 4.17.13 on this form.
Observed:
6.51.34
